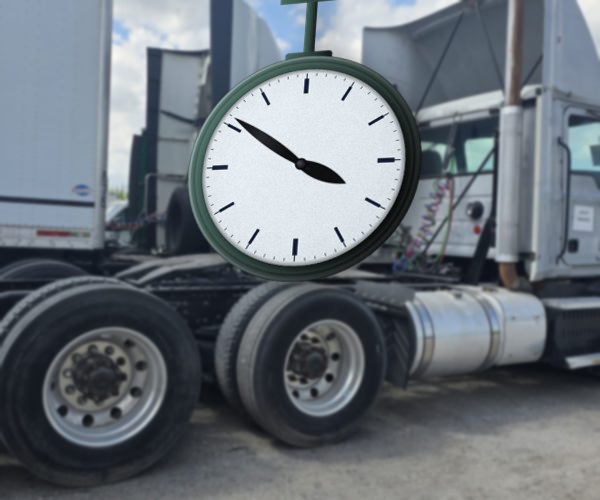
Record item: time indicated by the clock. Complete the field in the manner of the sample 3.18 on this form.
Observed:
3.51
